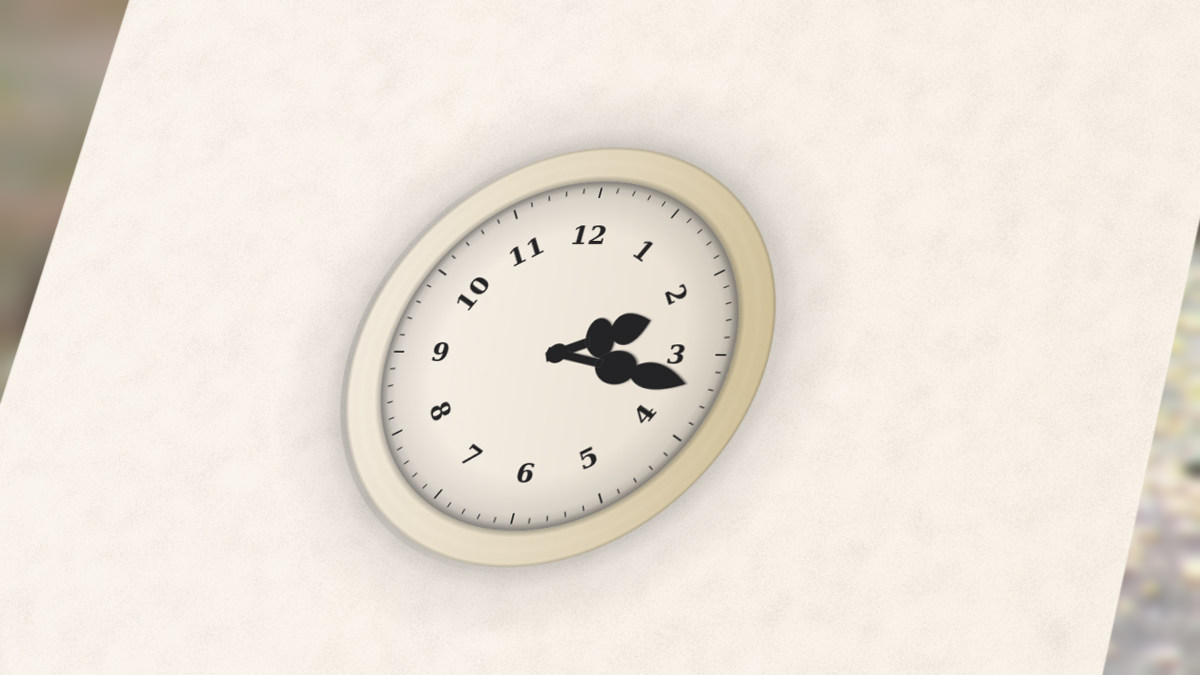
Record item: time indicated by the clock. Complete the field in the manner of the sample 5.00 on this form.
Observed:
2.17
